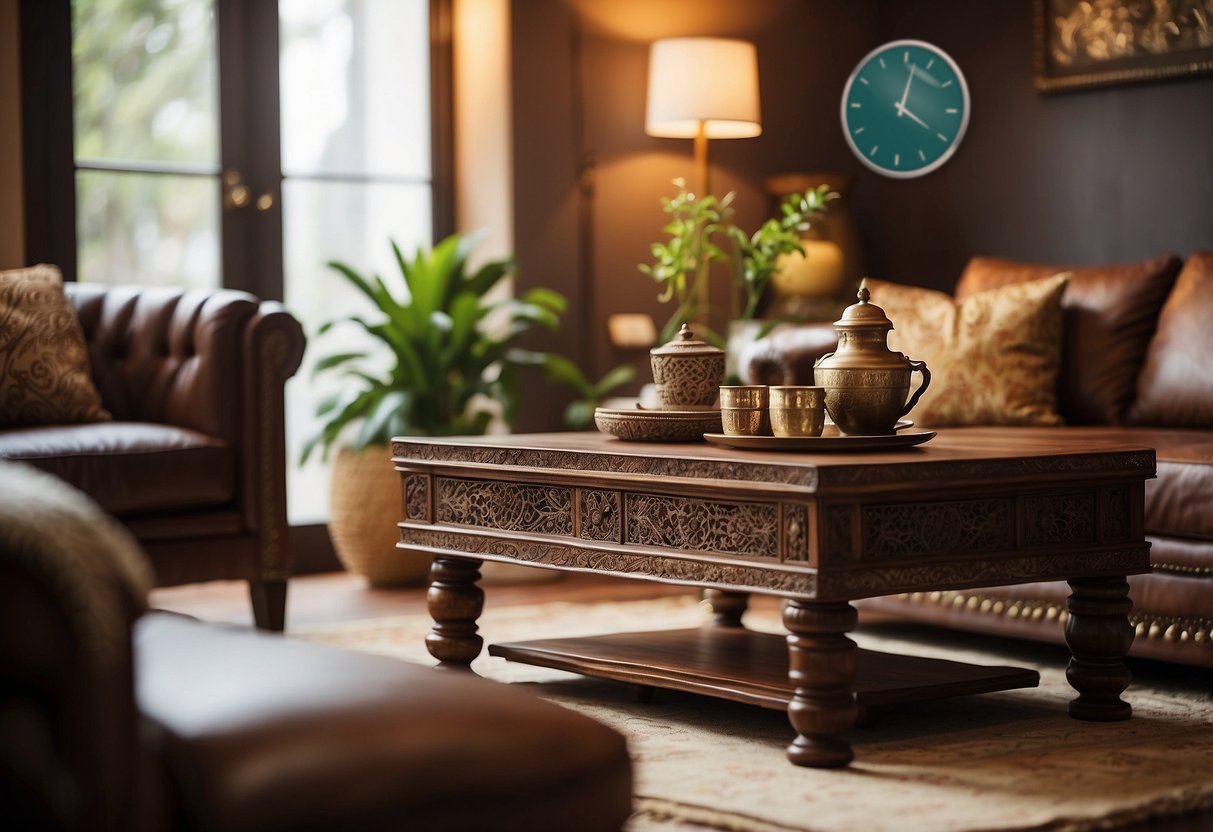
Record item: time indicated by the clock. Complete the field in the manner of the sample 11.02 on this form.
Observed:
4.02
